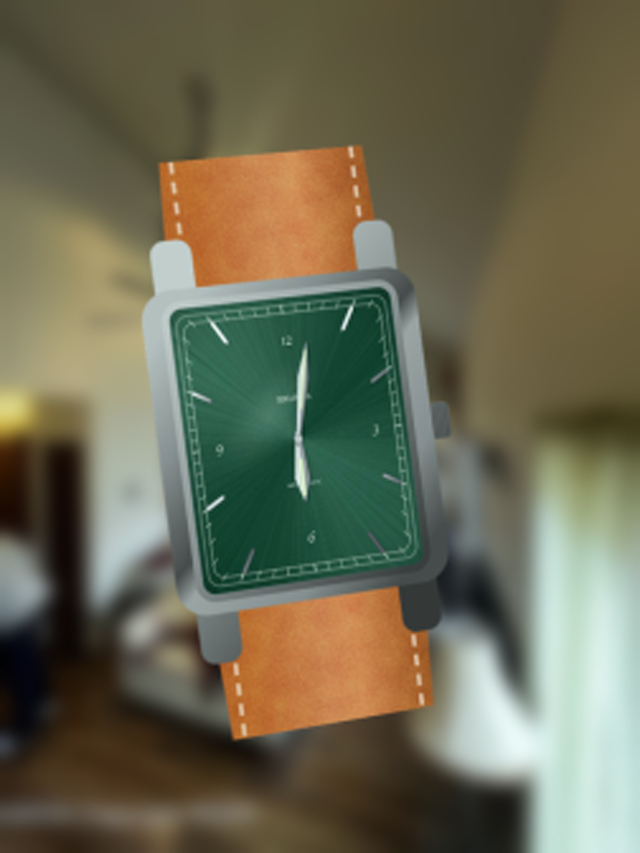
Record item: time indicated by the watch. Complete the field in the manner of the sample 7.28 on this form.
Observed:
6.02
